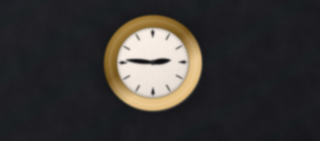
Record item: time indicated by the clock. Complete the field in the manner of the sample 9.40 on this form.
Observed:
2.46
